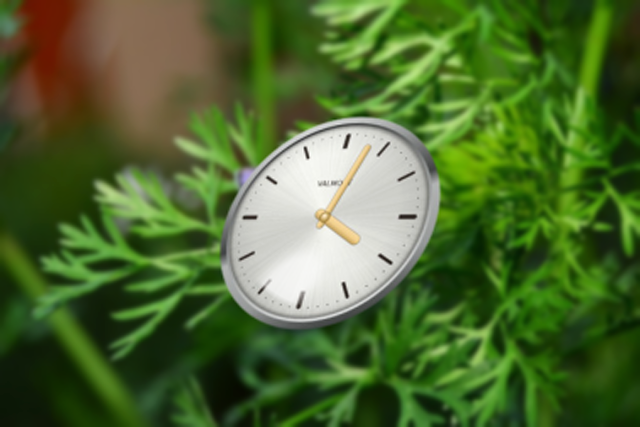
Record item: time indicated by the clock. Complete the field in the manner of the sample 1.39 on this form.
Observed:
4.03
